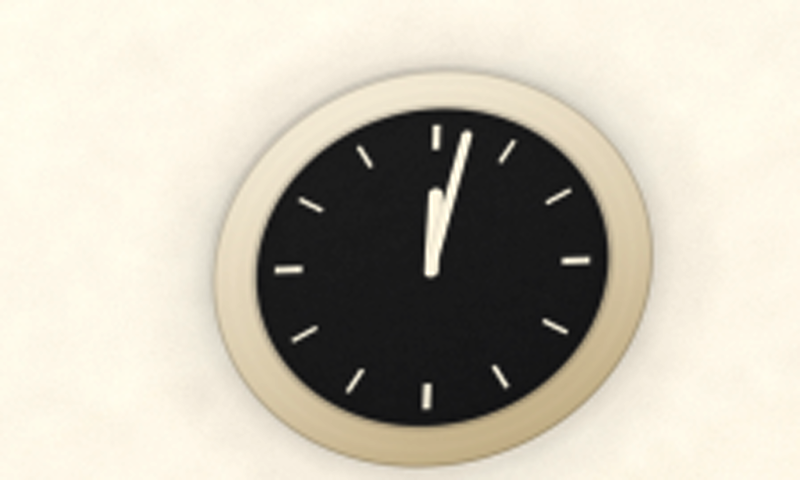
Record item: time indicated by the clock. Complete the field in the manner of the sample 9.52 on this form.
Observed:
12.02
